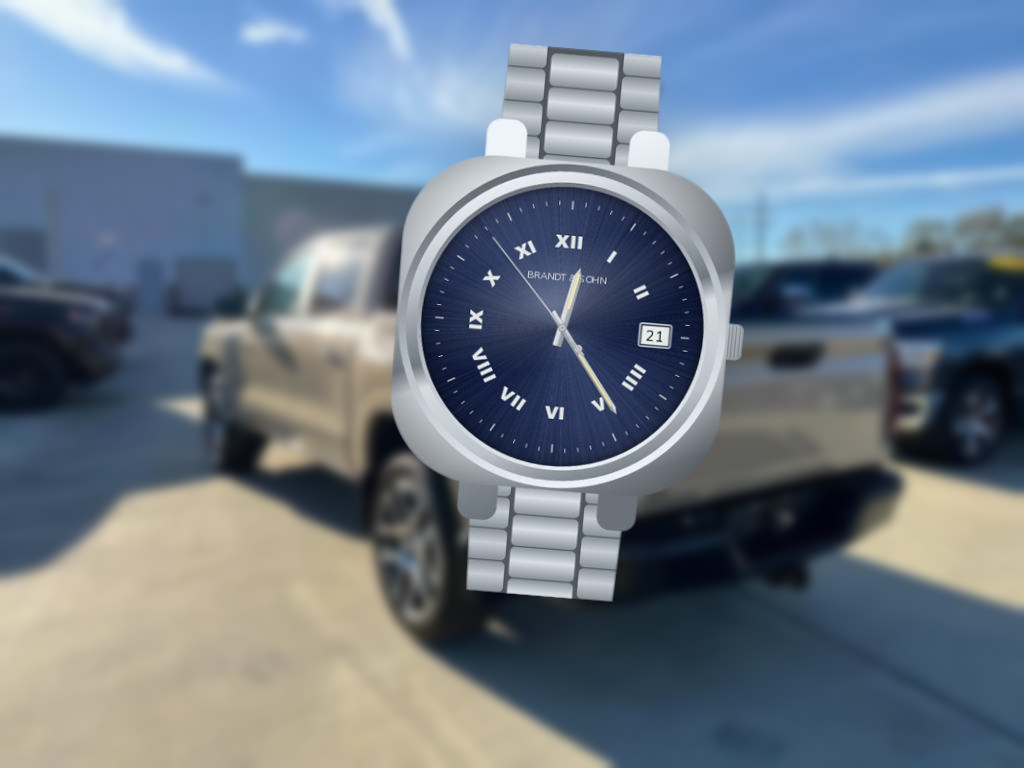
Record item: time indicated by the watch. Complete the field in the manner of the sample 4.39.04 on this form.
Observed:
12.23.53
